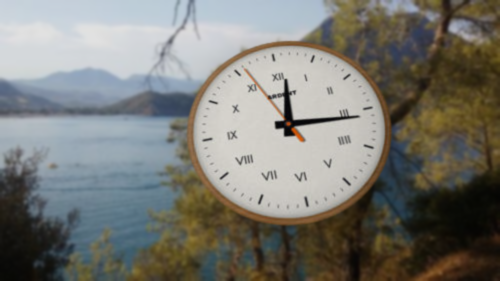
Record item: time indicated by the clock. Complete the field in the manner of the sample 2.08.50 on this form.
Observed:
12.15.56
